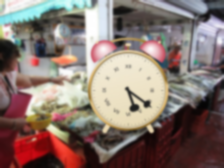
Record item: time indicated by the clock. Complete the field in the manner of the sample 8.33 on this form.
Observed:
5.21
